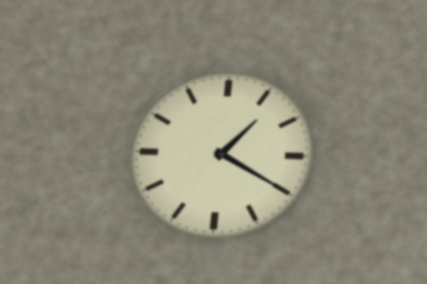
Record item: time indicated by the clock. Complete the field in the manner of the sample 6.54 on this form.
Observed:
1.20
